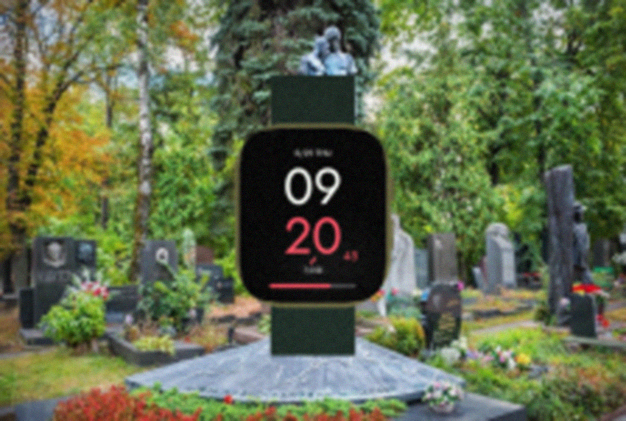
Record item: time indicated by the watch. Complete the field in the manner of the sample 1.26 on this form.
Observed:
9.20
